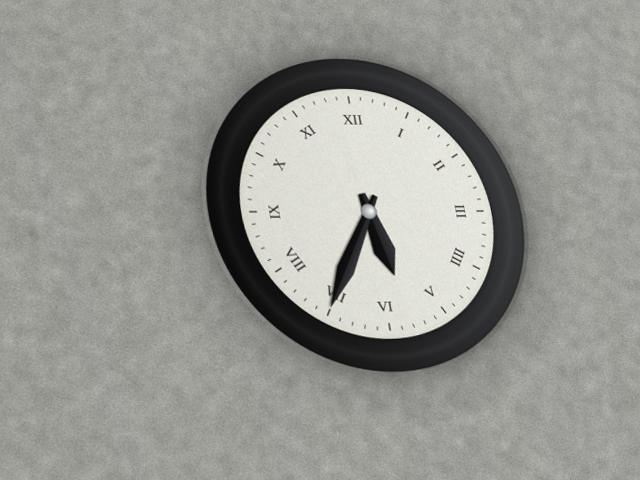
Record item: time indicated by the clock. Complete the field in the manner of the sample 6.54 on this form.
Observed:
5.35
